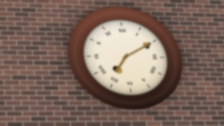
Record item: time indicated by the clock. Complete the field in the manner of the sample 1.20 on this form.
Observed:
7.10
